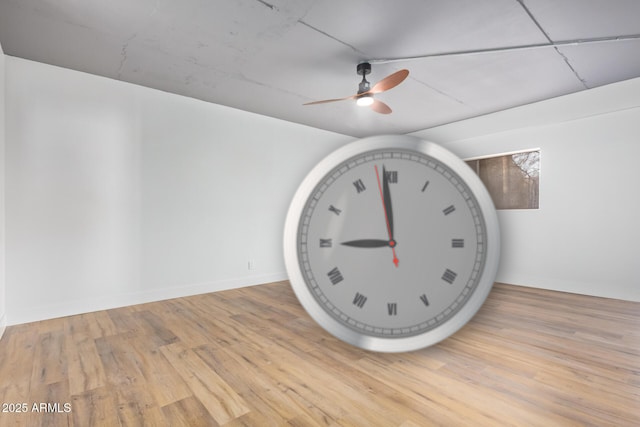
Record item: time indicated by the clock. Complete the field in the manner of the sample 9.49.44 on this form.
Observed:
8.58.58
